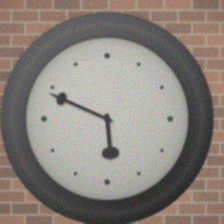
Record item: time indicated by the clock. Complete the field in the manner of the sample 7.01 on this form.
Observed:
5.49
